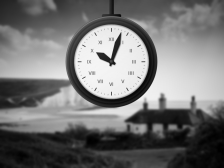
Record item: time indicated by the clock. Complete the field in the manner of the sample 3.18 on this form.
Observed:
10.03
